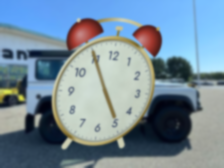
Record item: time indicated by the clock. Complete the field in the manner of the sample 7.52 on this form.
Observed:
4.55
